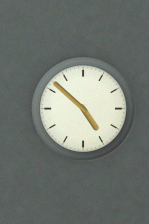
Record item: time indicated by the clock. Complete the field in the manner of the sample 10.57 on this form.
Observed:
4.52
